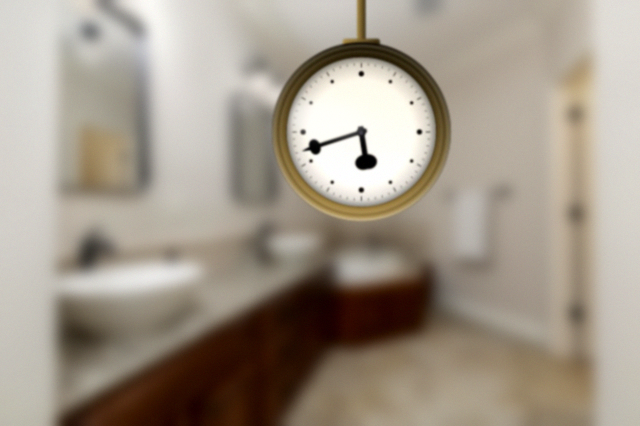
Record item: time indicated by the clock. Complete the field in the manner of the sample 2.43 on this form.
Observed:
5.42
